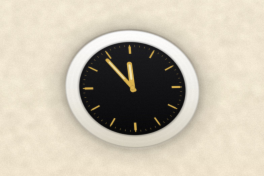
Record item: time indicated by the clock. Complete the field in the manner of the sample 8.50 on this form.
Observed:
11.54
